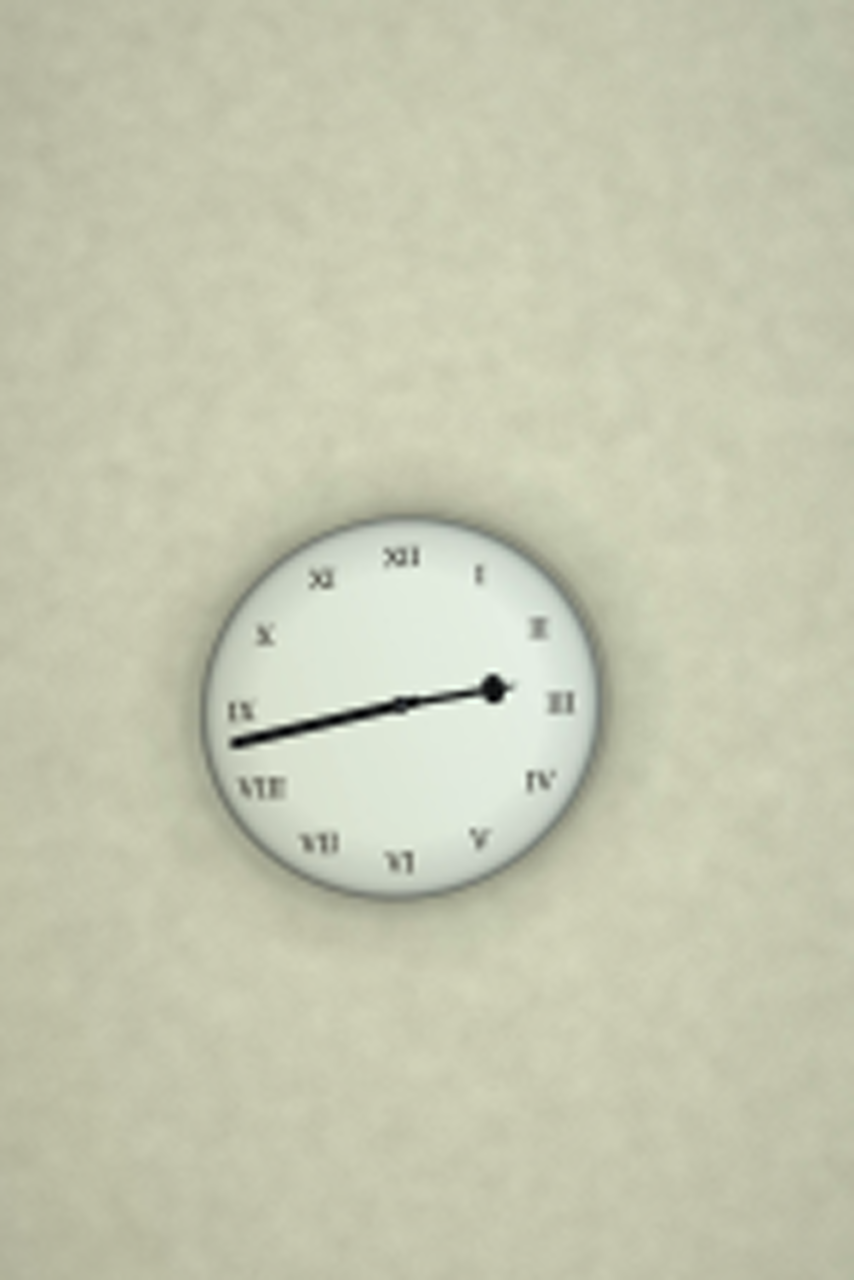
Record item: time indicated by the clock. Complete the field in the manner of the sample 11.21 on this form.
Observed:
2.43
